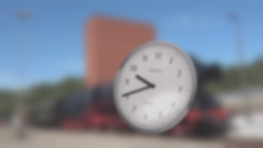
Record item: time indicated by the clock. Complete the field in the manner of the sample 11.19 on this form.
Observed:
9.41
